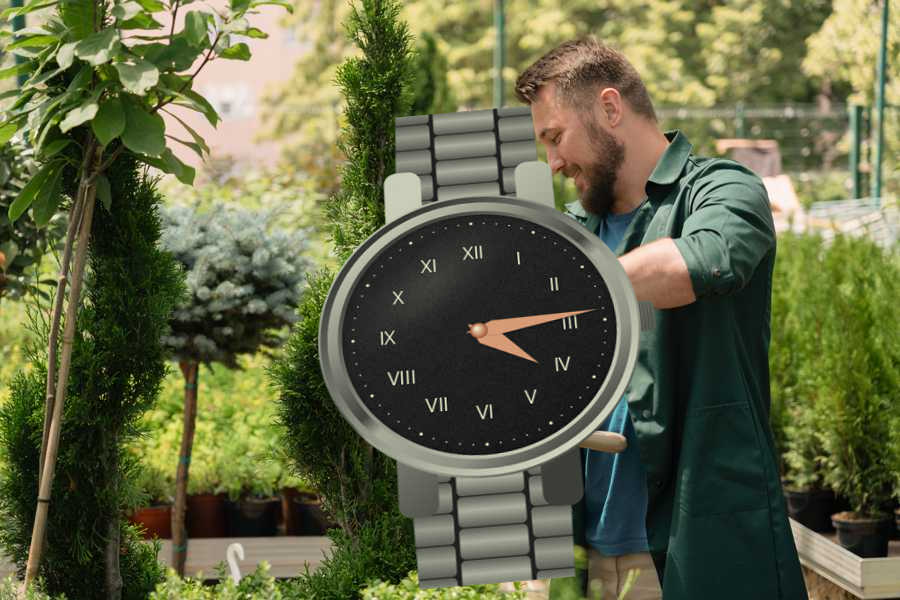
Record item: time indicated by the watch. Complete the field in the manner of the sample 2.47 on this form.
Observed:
4.14
